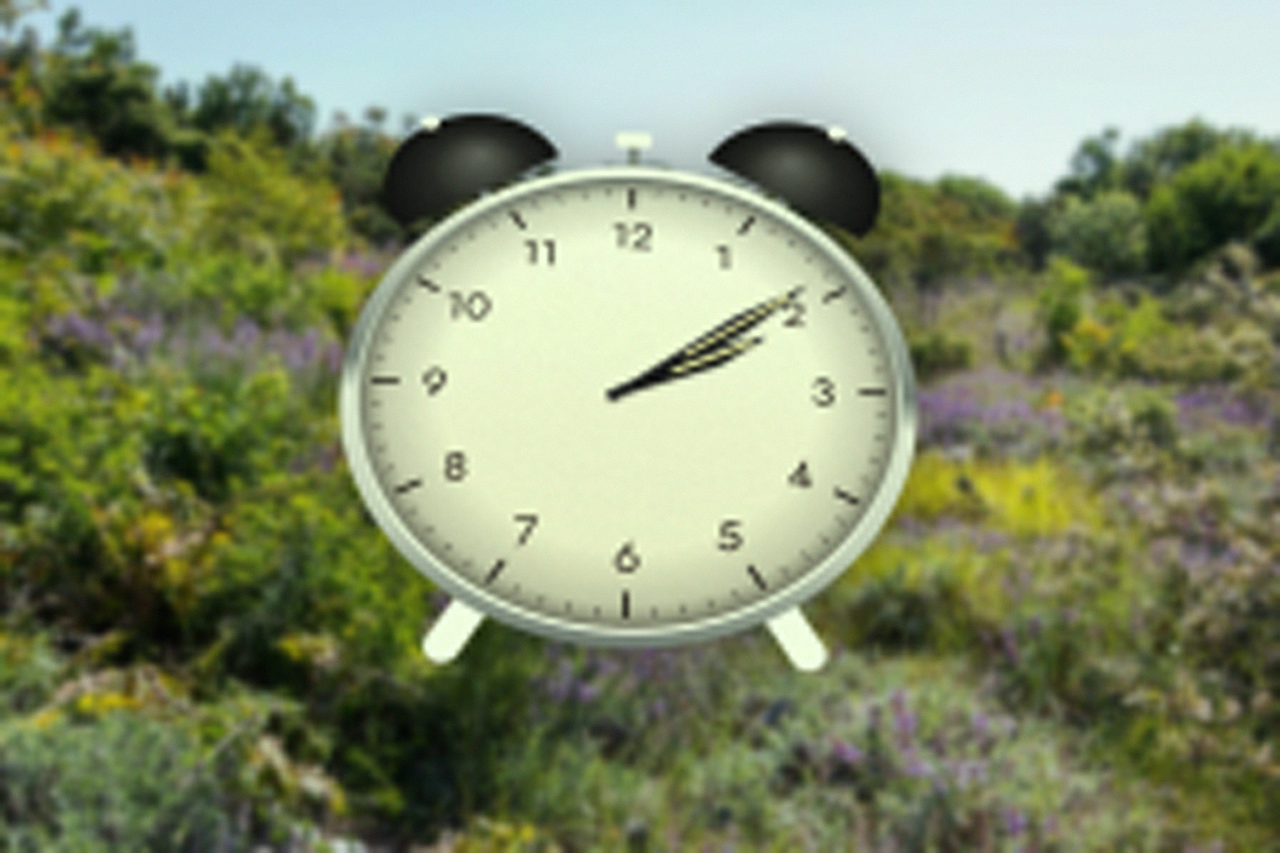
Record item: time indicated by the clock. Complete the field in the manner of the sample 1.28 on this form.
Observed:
2.09
